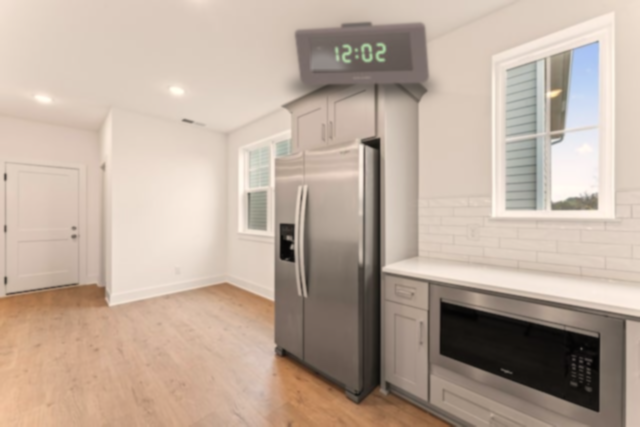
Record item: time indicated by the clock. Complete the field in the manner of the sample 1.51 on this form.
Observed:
12.02
